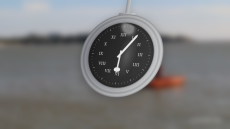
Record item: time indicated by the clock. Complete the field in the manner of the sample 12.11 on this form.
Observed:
6.06
